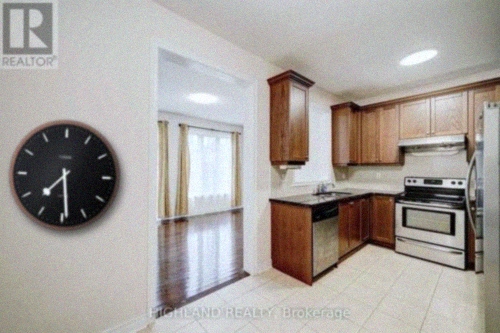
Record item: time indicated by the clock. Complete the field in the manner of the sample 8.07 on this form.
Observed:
7.29
